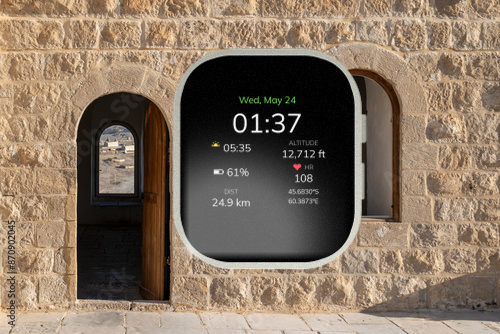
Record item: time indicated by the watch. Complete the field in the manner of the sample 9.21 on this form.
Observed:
1.37
